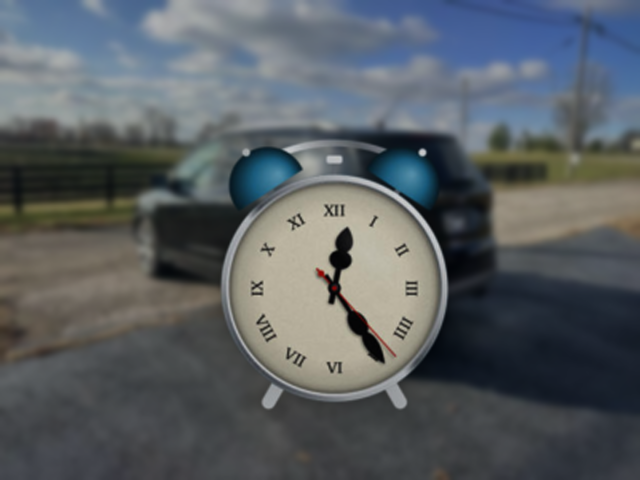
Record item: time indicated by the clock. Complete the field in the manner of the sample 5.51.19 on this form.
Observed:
12.24.23
